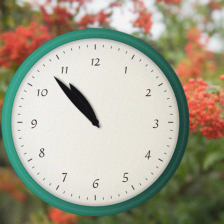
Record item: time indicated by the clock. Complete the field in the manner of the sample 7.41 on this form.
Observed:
10.53
